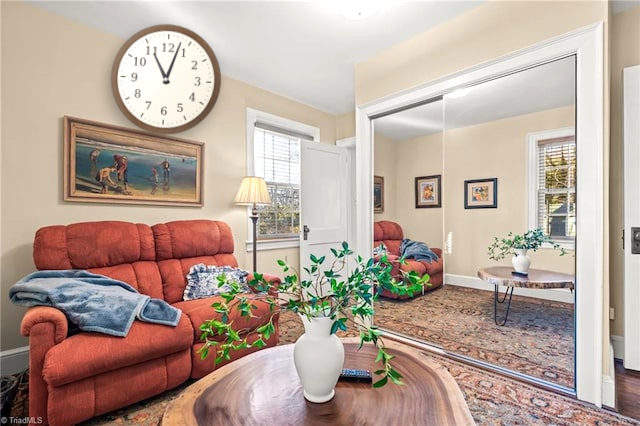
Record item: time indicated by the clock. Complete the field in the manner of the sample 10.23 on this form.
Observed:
11.03
